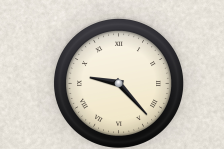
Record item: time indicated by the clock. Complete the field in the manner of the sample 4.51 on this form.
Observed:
9.23
